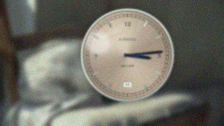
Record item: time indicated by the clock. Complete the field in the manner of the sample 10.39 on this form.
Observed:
3.14
